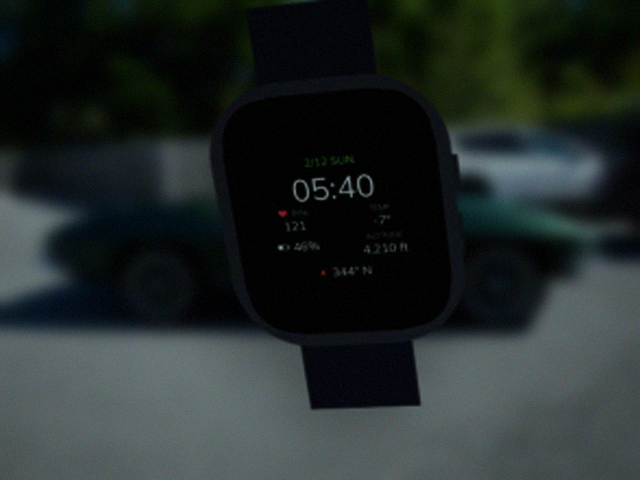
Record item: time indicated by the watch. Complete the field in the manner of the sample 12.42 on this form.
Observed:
5.40
